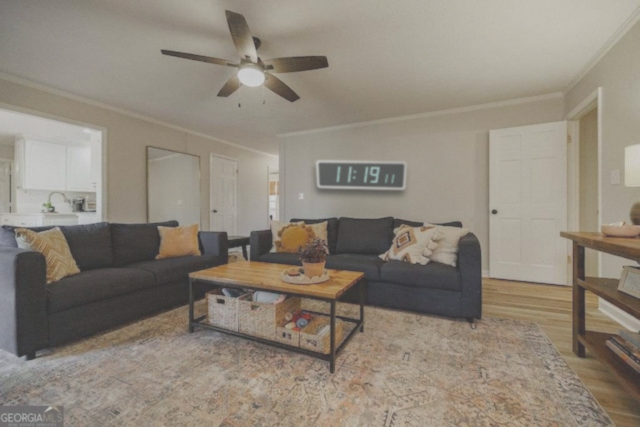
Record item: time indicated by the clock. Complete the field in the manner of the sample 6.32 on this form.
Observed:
11.19
